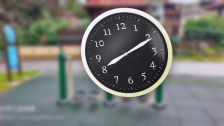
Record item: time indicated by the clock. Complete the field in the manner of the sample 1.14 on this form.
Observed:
8.11
